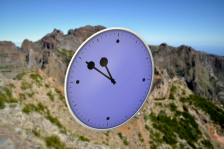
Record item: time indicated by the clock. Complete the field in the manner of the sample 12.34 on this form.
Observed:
10.50
